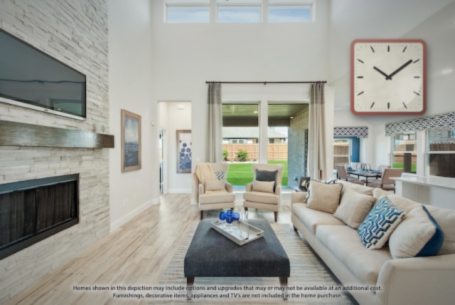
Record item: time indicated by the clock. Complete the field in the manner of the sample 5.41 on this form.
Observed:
10.09
